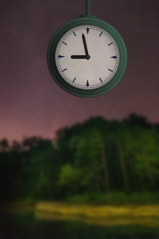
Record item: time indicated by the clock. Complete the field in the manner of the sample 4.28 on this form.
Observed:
8.58
